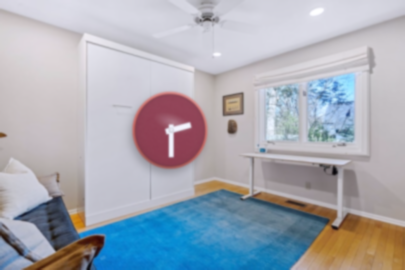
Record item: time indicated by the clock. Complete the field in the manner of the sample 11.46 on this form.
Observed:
2.30
